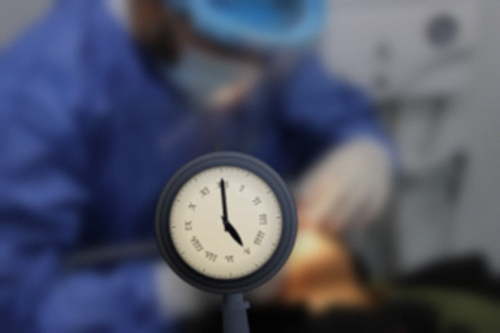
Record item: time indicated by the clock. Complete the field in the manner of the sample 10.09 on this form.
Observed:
5.00
